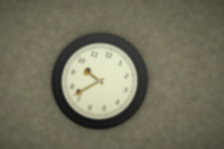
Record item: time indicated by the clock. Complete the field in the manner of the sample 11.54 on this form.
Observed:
9.37
